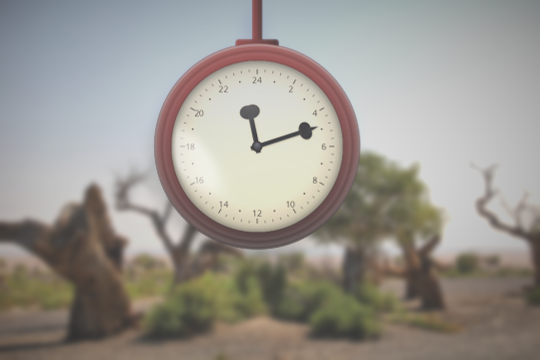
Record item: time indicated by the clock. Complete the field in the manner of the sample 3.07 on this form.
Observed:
23.12
